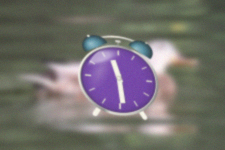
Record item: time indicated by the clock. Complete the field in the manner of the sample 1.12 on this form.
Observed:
11.29
